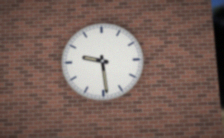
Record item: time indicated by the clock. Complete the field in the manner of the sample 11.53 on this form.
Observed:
9.29
